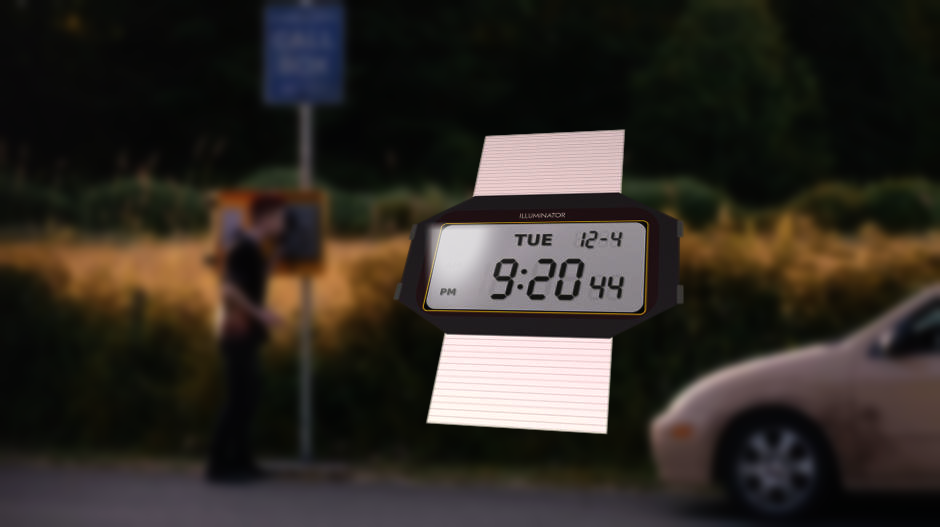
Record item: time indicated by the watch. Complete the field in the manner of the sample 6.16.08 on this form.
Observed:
9.20.44
